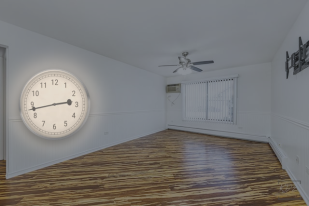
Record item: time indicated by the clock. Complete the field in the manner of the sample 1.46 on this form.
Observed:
2.43
